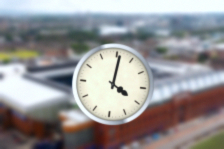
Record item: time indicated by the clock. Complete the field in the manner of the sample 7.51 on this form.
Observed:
4.01
